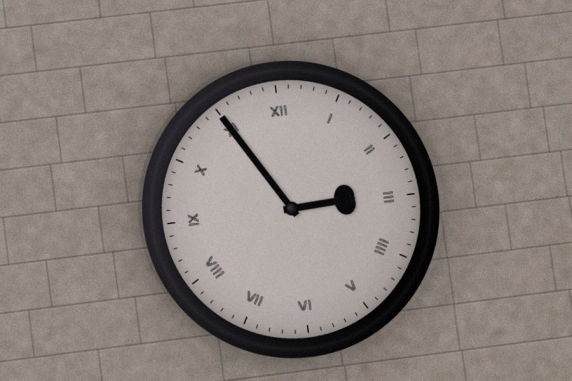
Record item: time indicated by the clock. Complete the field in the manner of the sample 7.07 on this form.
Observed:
2.55
